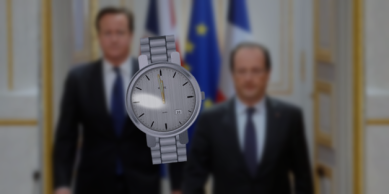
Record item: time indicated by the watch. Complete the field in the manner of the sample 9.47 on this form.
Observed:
11.59
